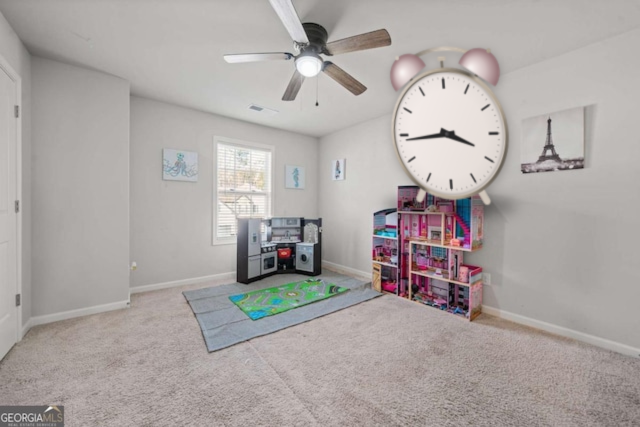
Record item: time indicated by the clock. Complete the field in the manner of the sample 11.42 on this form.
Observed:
3.44
